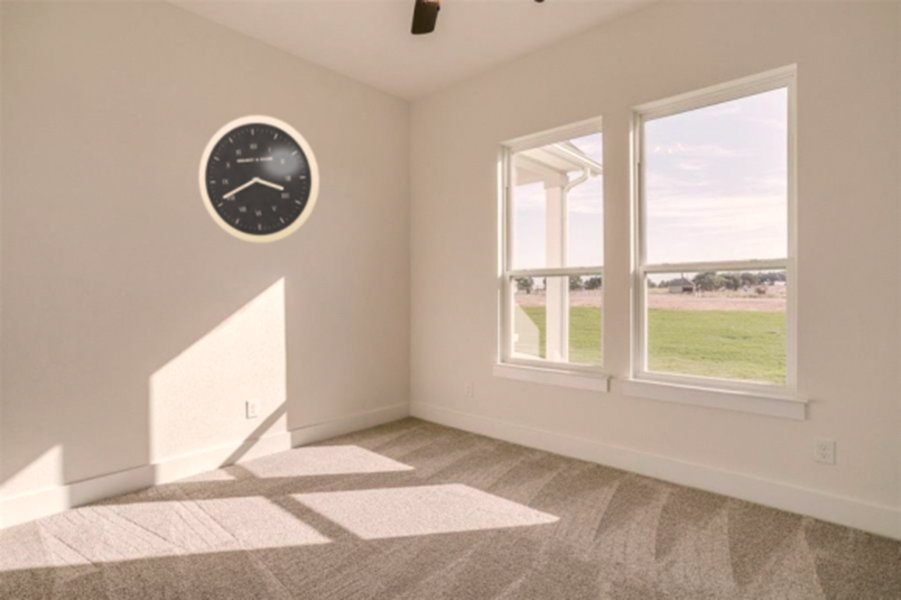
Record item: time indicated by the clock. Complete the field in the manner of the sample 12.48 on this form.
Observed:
3.41
